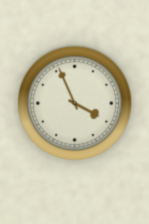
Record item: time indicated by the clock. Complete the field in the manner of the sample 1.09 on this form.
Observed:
3.56
